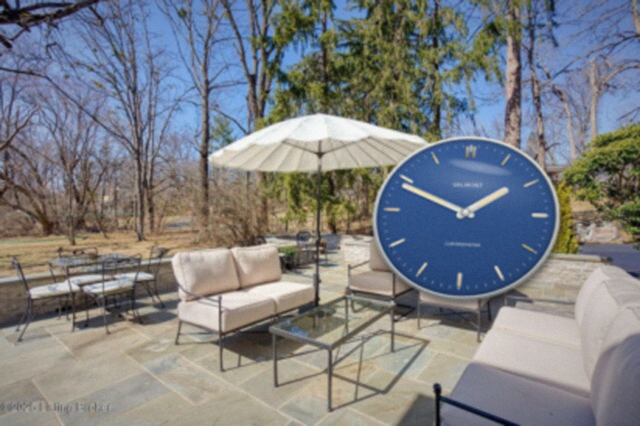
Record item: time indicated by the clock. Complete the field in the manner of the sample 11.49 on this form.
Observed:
1.49
